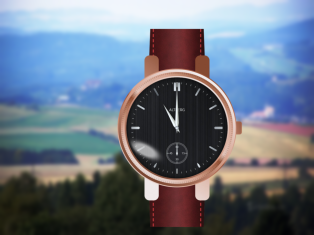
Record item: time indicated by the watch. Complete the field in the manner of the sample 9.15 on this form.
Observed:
11.00
